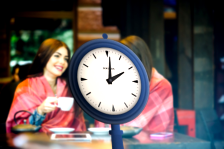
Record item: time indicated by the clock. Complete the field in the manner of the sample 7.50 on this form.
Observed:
2.01
